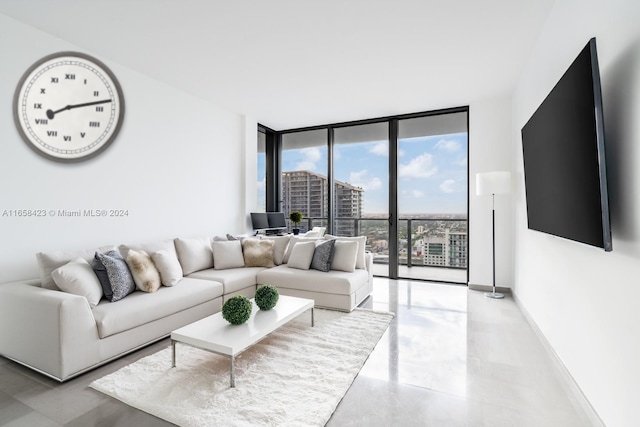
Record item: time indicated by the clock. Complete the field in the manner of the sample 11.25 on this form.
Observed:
8.13
